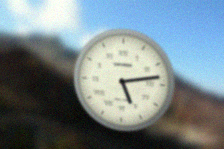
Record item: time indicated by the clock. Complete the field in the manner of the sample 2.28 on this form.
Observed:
5.13
